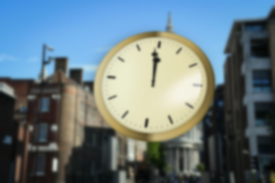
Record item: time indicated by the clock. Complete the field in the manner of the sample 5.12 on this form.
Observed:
11.59
